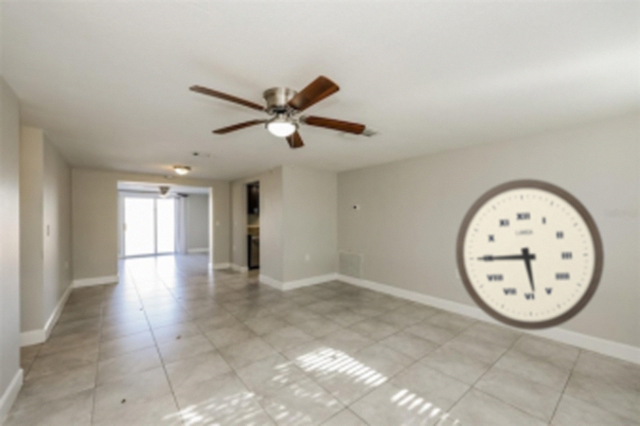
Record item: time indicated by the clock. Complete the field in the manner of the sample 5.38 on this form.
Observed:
5.45
